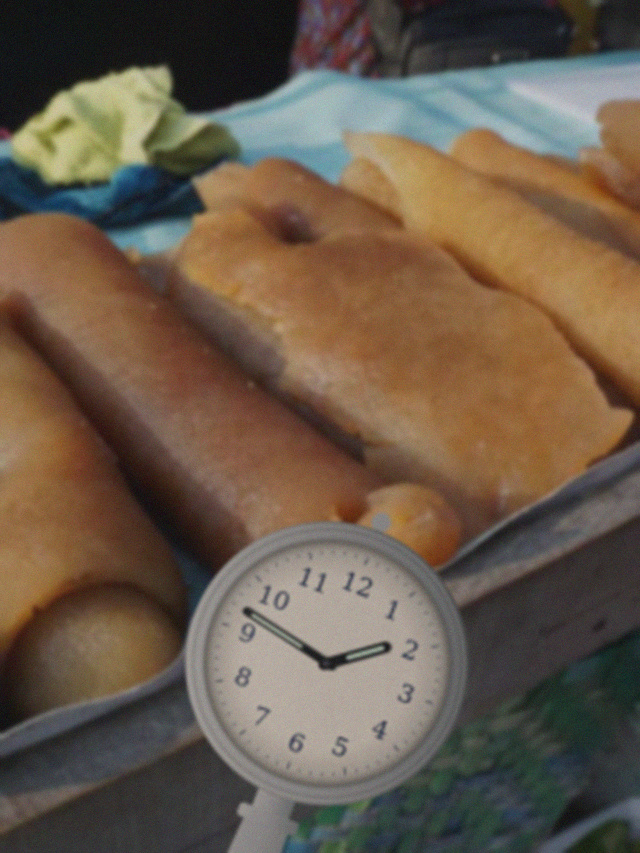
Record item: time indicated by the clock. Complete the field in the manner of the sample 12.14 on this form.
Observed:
1.47
